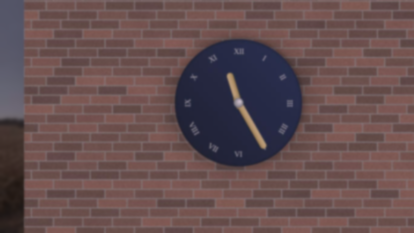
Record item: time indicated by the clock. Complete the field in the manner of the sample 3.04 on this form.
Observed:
11.25
